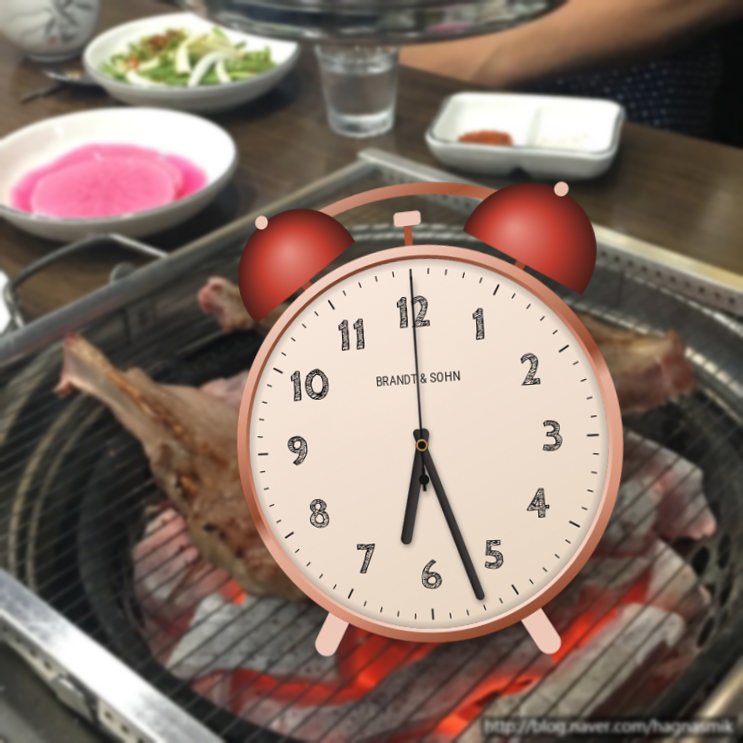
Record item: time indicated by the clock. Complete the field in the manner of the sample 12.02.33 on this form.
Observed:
6.27.00
